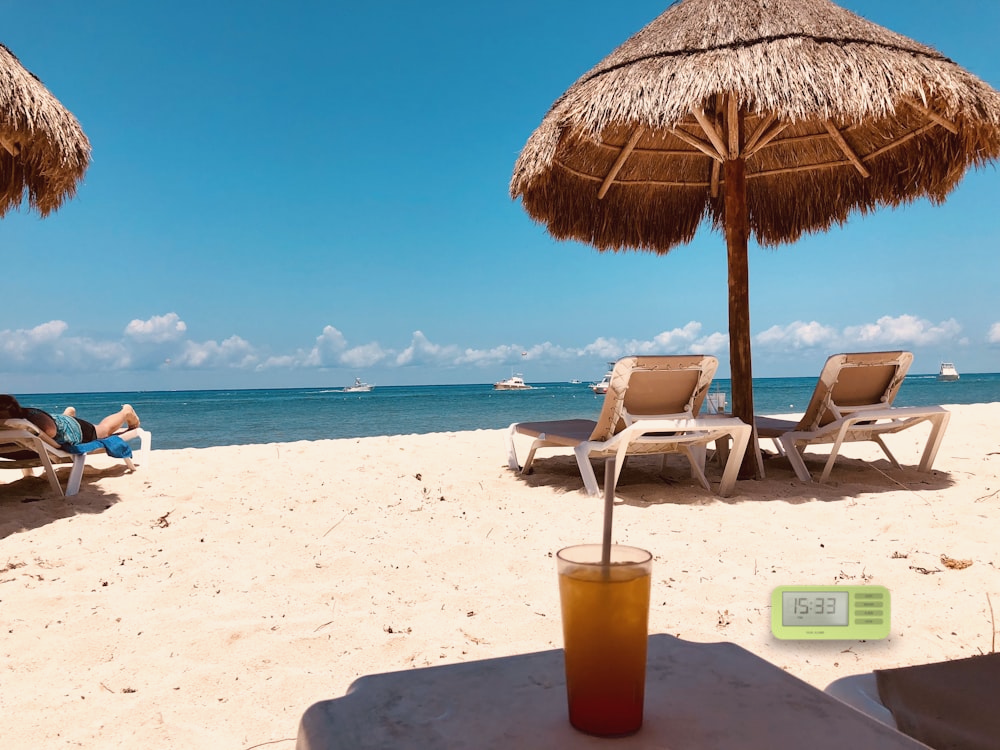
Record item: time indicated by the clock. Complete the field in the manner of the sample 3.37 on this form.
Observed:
15.33
